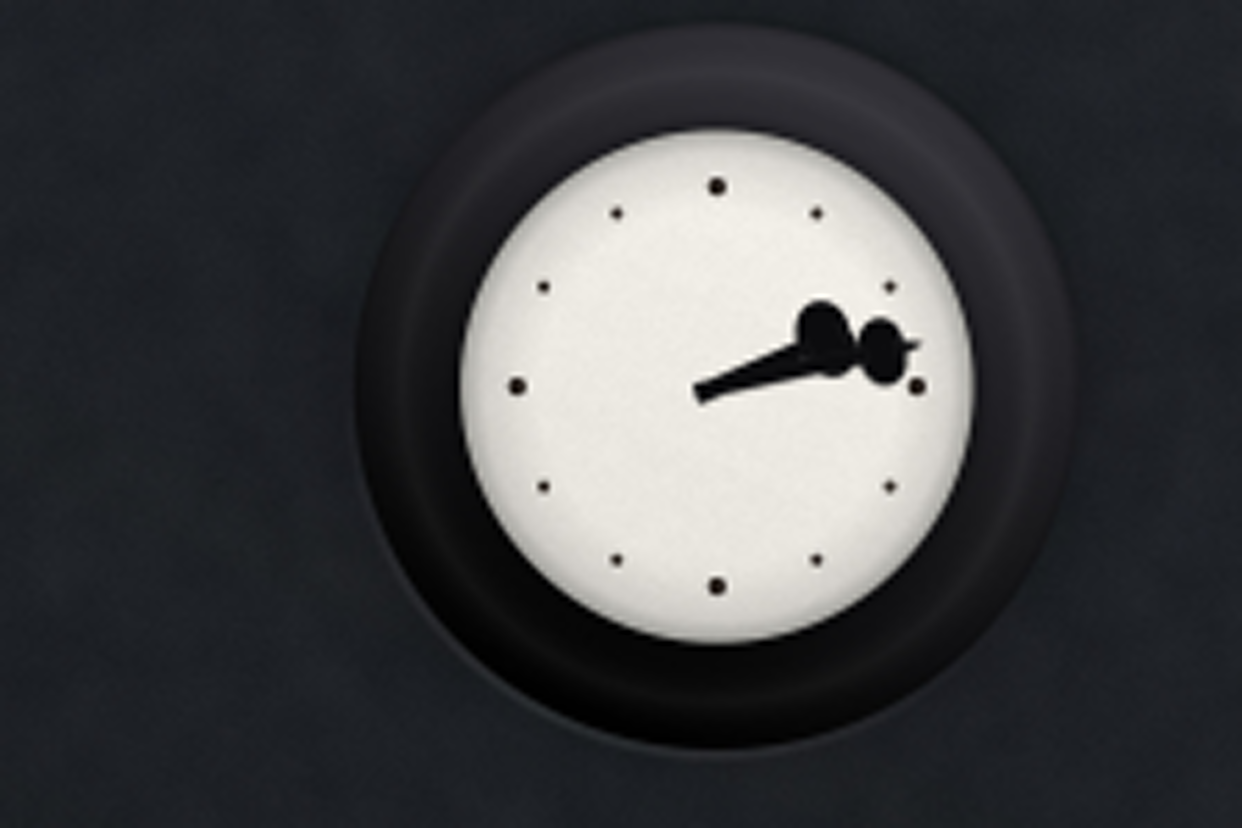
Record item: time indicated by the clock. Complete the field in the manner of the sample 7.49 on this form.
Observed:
2.13
